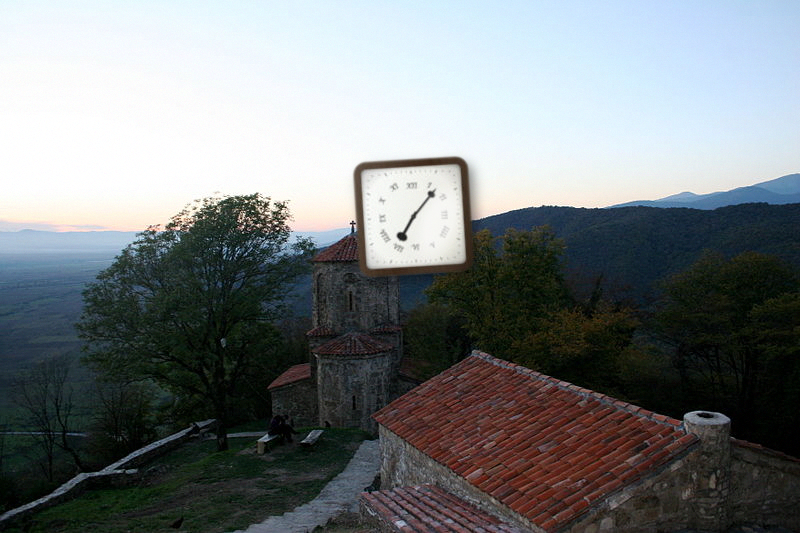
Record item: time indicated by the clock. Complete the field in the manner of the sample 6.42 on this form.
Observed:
7.07
